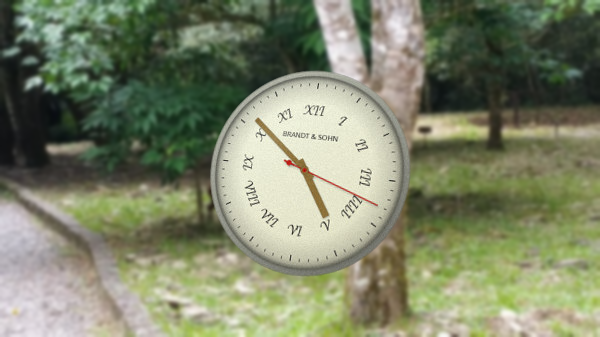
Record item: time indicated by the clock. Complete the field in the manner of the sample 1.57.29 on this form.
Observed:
4.51.18
